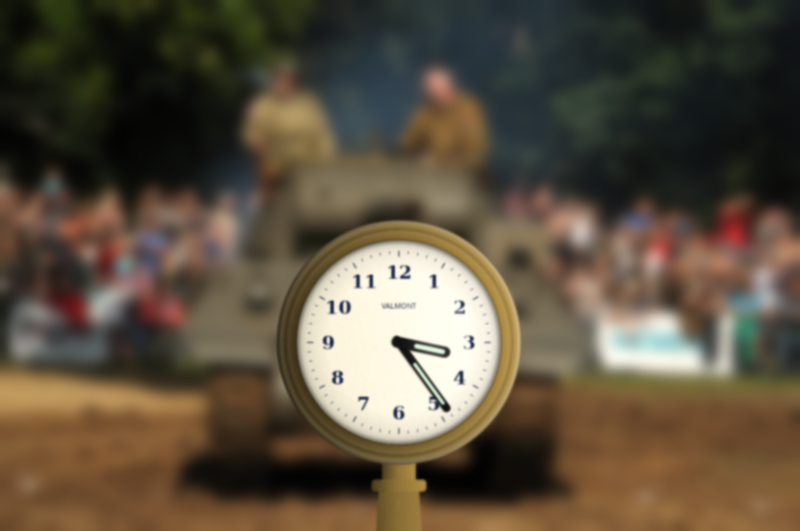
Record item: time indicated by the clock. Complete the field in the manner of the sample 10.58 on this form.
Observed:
3.24
